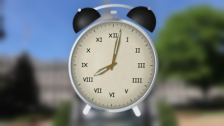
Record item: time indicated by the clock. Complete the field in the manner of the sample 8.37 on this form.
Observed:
8.02
